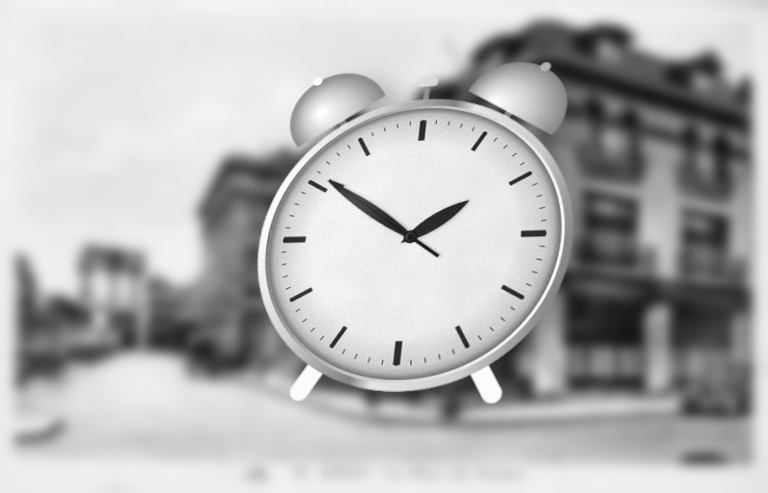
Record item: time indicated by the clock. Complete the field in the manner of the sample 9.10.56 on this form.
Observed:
1.50.51
